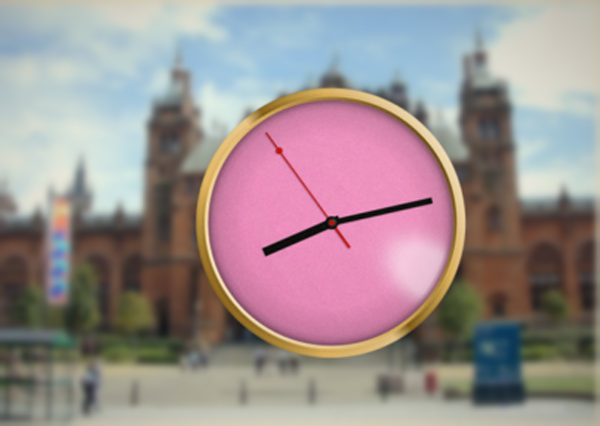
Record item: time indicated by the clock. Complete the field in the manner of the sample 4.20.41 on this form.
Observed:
8.12.54
